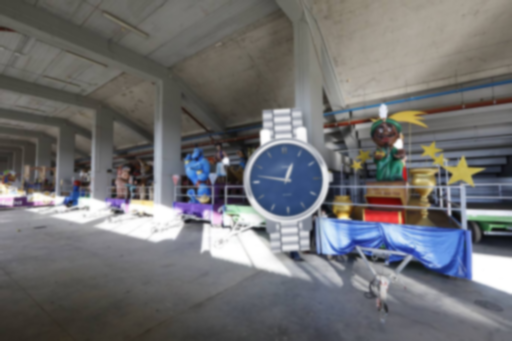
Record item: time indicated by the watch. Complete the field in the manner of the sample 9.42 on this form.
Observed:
12.47
